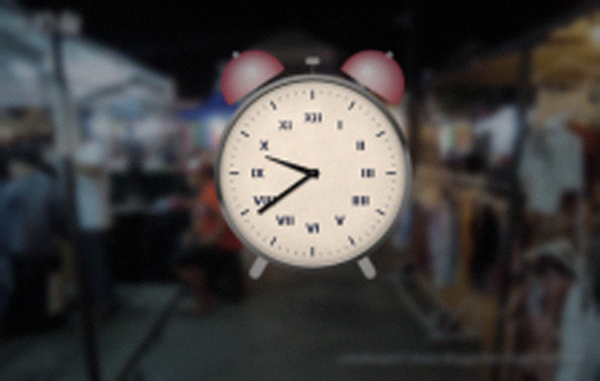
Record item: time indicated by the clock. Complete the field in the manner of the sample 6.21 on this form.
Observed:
9.39
